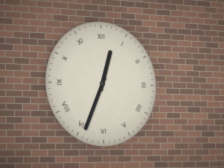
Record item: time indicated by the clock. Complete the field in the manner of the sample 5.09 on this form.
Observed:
12.34
